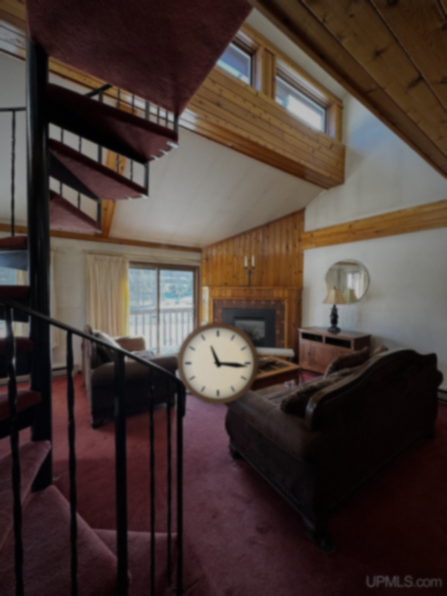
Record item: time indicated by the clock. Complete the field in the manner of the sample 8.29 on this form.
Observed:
11.16
